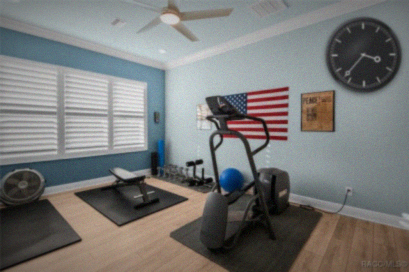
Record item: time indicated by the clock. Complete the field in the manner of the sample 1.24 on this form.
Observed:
3.37
